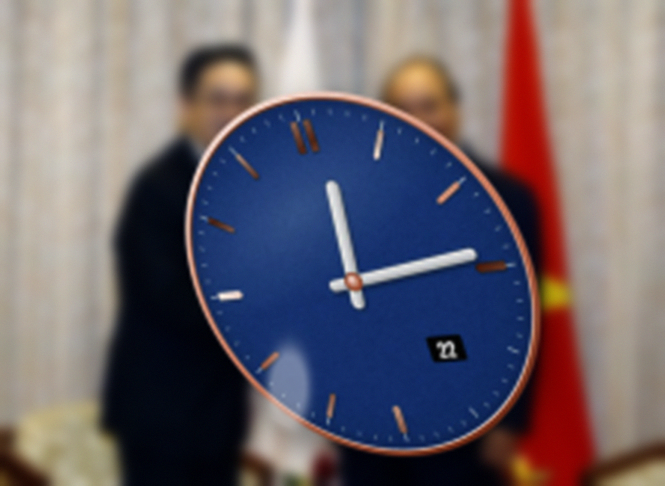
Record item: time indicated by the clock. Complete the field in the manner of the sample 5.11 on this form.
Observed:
12.14
